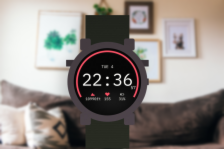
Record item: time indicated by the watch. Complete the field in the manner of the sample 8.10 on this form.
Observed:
22.36
